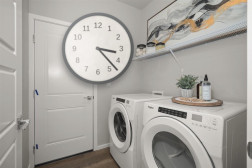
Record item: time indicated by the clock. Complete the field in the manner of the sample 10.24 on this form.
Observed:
3.23
